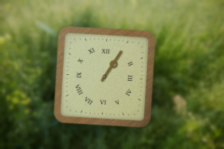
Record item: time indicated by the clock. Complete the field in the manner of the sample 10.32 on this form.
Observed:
1.05
